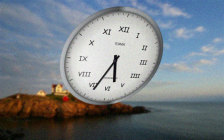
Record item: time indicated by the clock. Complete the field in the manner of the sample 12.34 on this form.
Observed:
5.34
